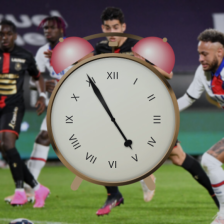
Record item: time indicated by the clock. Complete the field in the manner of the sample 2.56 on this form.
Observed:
4.55
